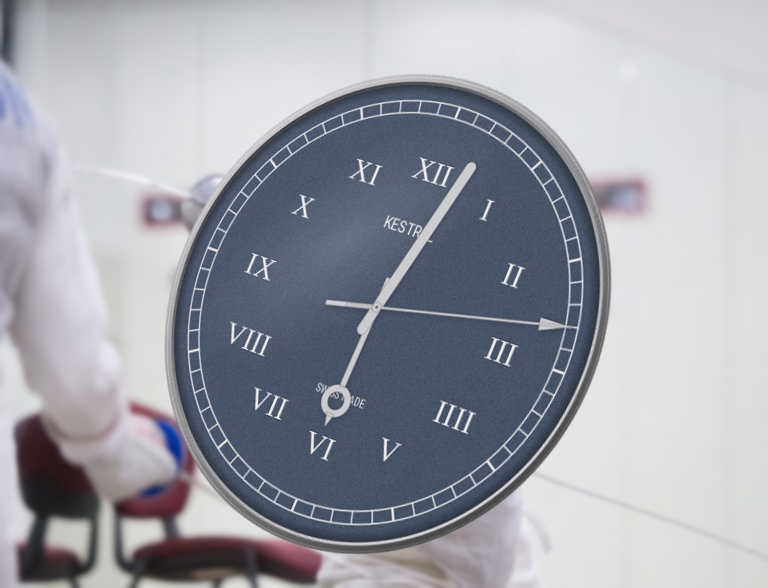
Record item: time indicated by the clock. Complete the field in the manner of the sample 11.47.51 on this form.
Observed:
6.02.13
